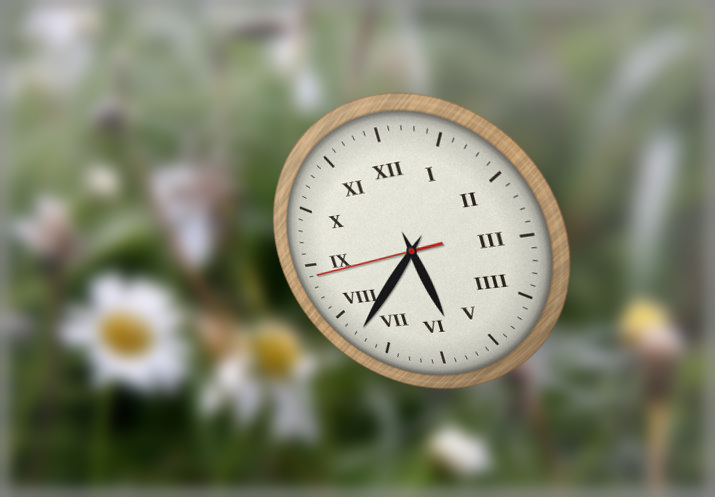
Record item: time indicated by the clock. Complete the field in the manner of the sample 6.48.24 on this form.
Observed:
5.37.44
